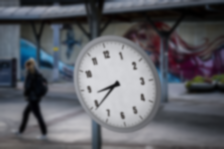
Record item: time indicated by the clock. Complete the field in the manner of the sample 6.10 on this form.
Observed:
8.39
